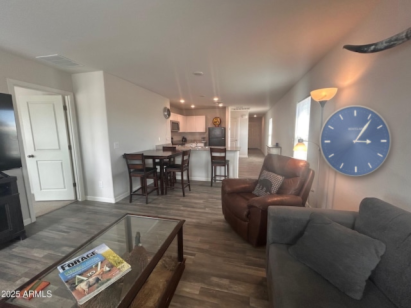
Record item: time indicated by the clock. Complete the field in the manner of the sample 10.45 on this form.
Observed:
3.06
